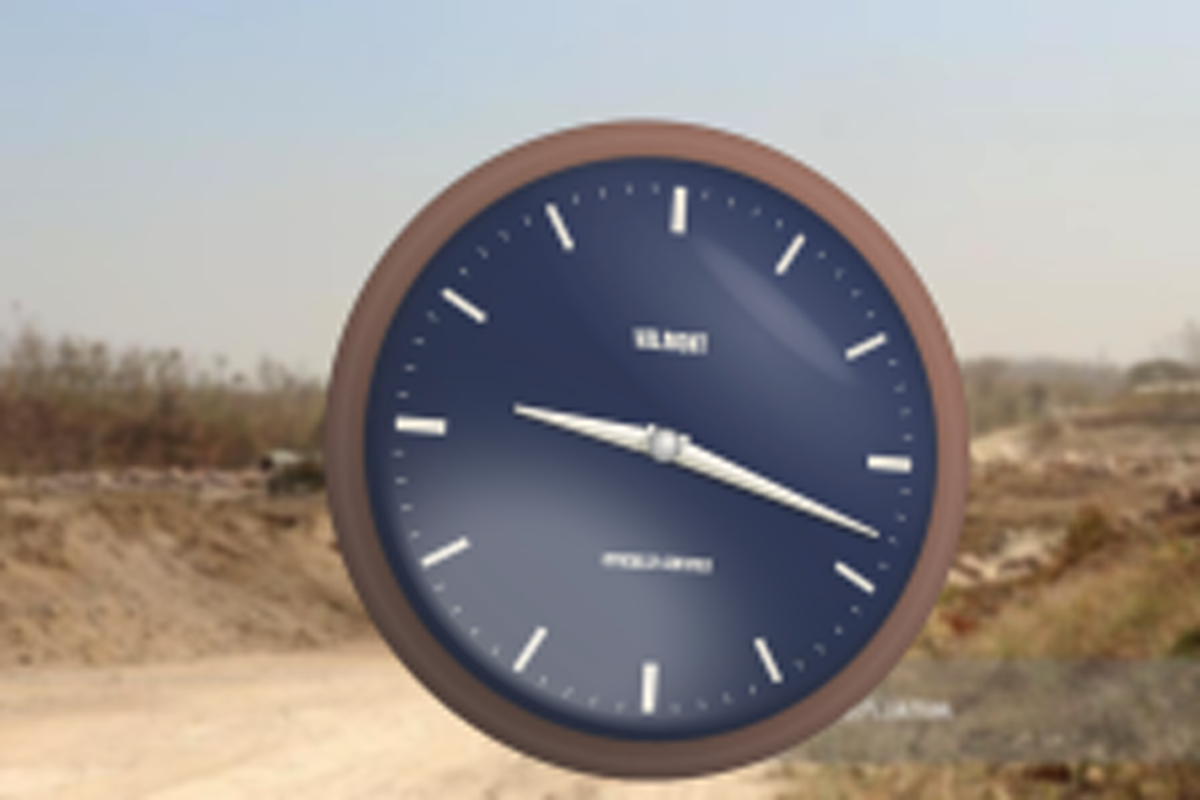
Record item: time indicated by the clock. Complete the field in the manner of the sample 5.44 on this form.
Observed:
9.18
